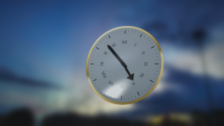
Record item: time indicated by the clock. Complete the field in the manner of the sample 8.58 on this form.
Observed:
4.53
